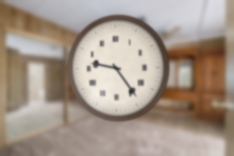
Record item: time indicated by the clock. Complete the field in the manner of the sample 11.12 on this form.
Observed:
9.24
